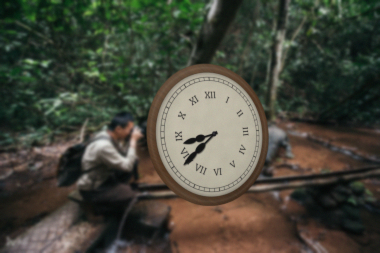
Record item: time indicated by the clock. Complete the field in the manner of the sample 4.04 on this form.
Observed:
8.39
